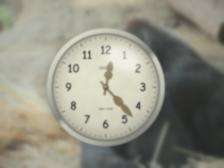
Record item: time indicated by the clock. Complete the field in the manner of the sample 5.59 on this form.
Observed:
12.23
